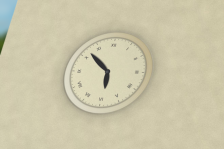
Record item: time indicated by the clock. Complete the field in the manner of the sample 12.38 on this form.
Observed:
5.52
